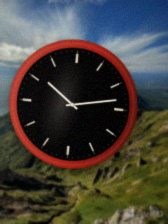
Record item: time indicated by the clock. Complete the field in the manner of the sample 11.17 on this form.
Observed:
10.13
